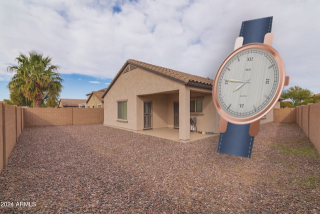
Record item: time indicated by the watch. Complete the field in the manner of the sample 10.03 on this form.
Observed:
7.46
